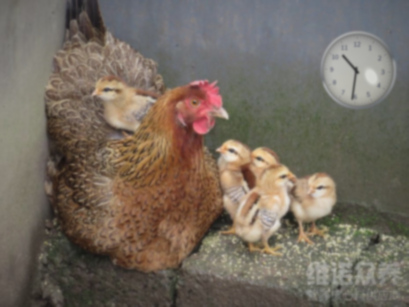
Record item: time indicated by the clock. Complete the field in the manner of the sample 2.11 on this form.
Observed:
10.31
